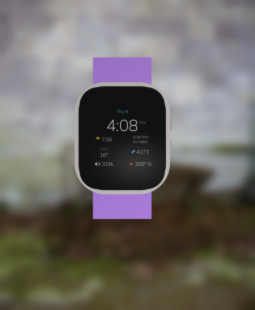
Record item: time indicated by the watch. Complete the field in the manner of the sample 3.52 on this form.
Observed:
4.08
